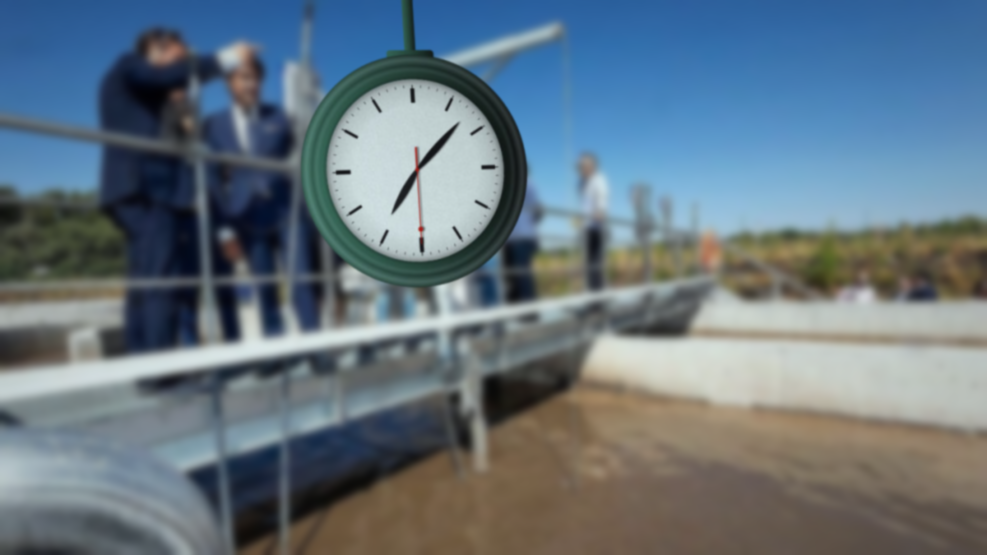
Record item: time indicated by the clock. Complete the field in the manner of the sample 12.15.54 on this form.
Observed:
7.07.30
